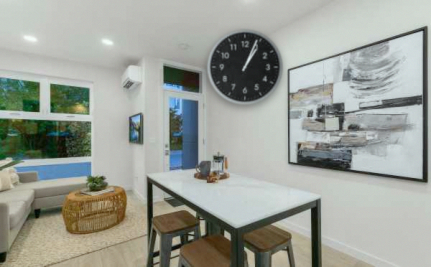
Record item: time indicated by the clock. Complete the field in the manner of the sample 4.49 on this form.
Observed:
1.04
